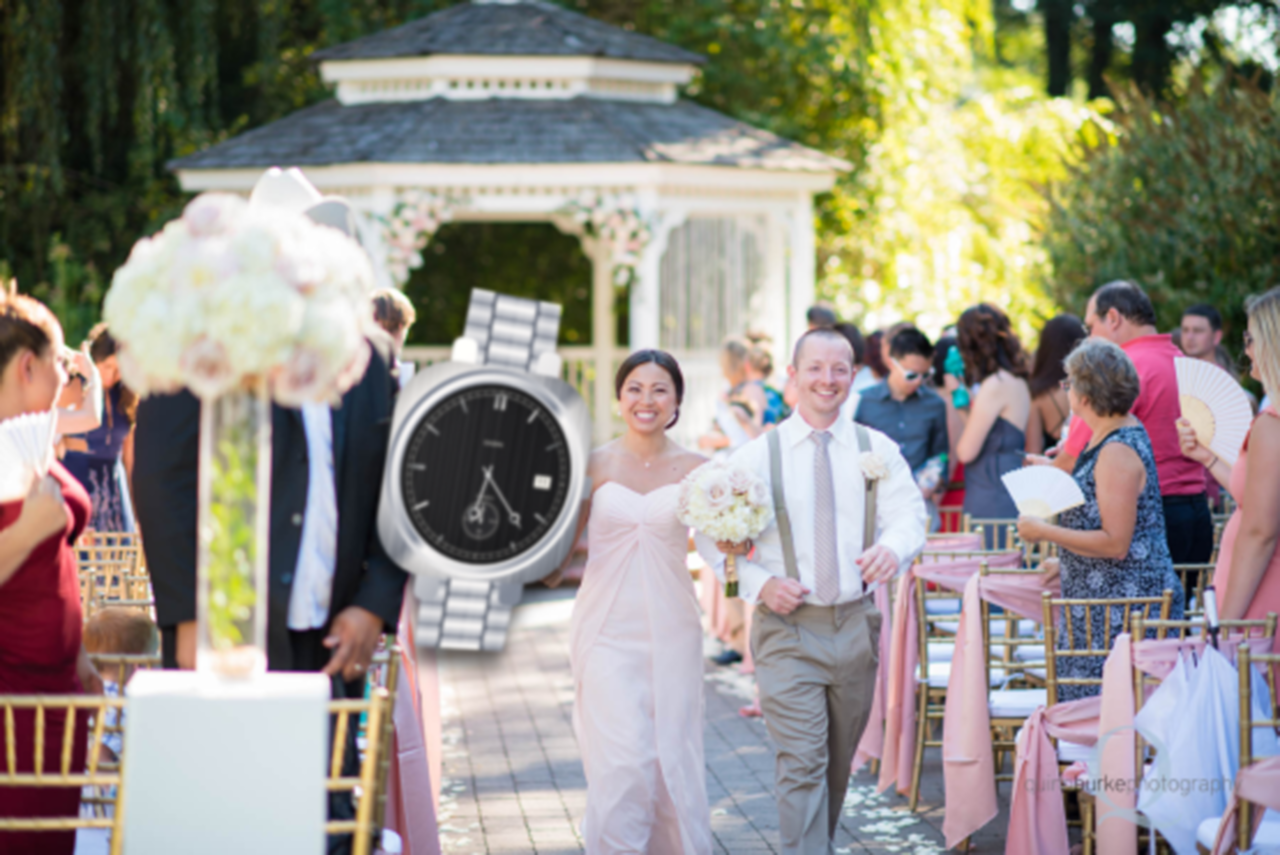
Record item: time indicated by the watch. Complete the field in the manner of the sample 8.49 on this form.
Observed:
6.23
